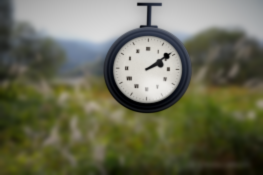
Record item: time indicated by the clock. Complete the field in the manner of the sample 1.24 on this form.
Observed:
2.09
